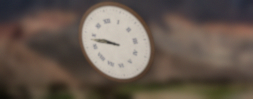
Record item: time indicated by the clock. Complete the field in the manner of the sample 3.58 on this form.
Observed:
9.48
